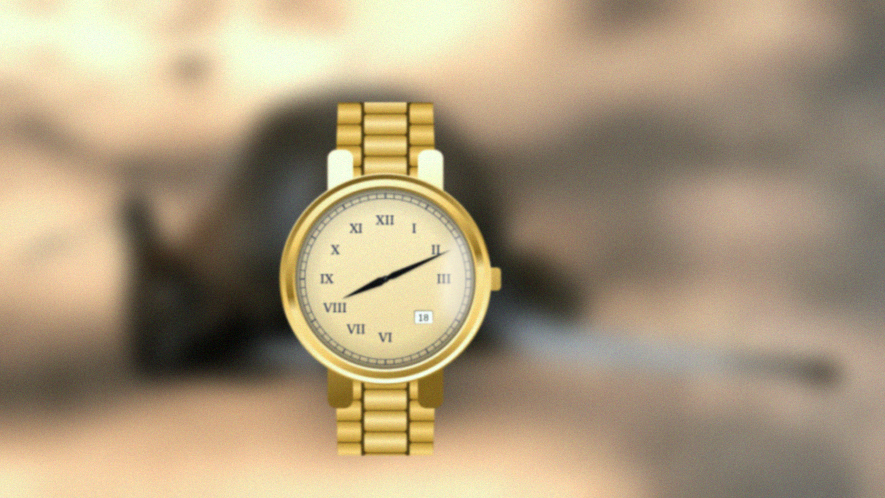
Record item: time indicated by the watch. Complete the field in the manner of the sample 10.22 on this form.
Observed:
8.11
